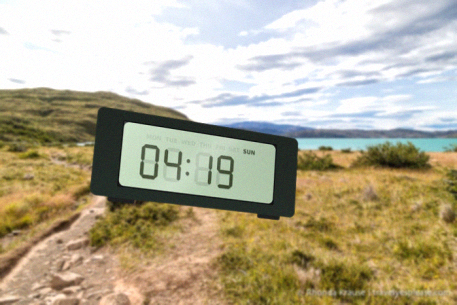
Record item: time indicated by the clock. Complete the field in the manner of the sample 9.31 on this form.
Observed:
4.19
